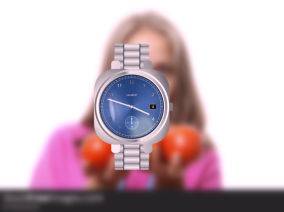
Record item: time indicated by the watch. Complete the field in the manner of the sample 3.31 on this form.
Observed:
3.48
